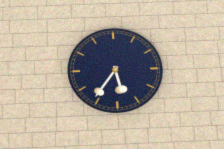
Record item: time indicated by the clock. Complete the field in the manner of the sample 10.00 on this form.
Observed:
5.36
